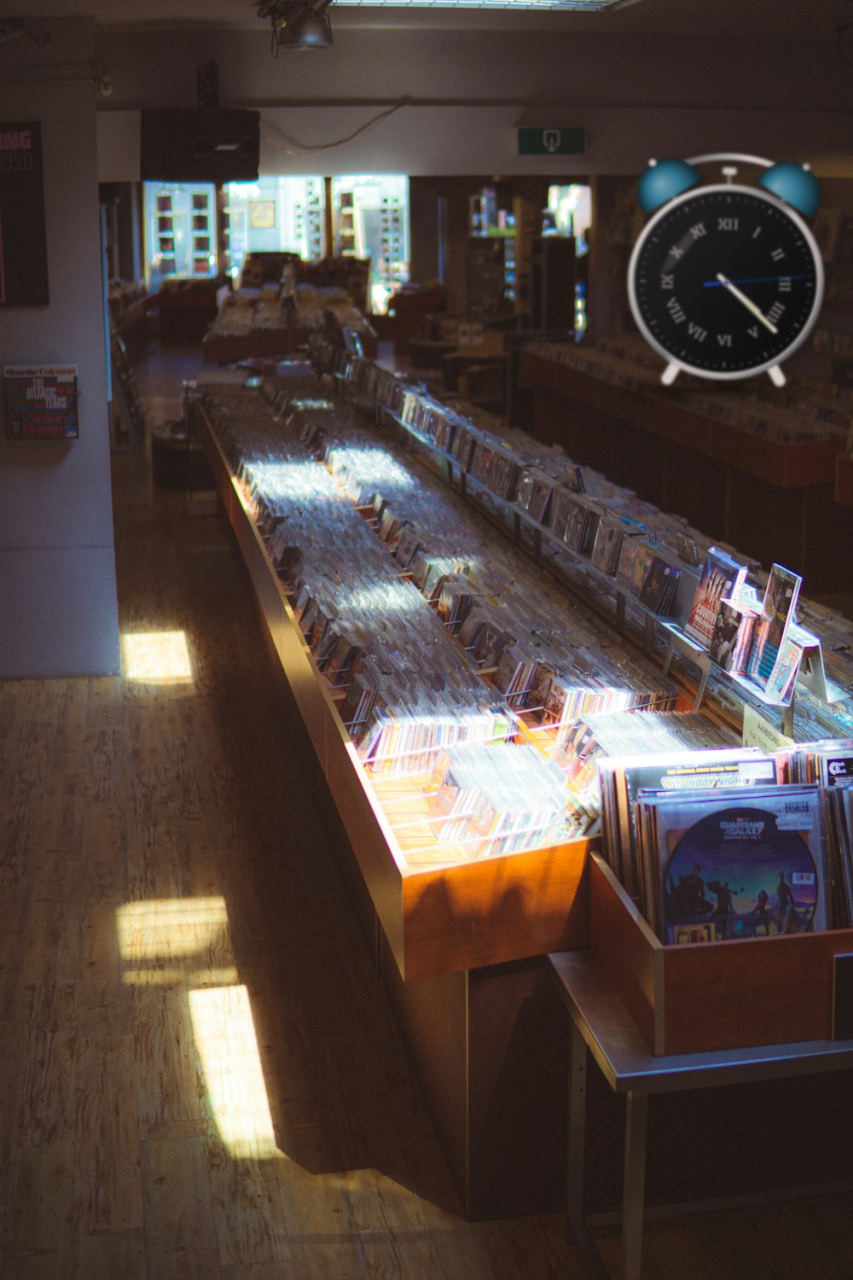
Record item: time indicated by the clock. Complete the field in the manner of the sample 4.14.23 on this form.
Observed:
4.22.14
